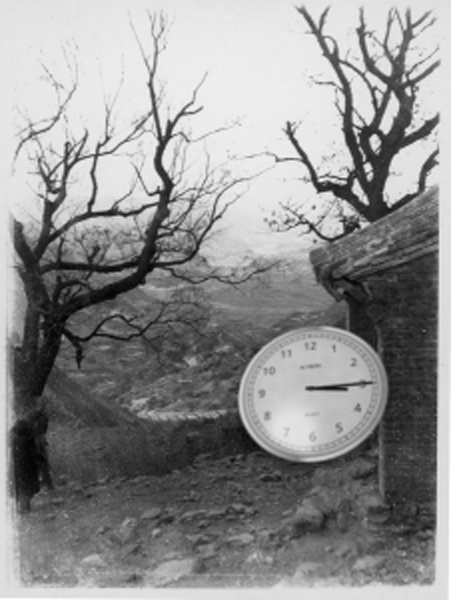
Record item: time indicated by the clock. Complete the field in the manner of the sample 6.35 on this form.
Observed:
3.15
